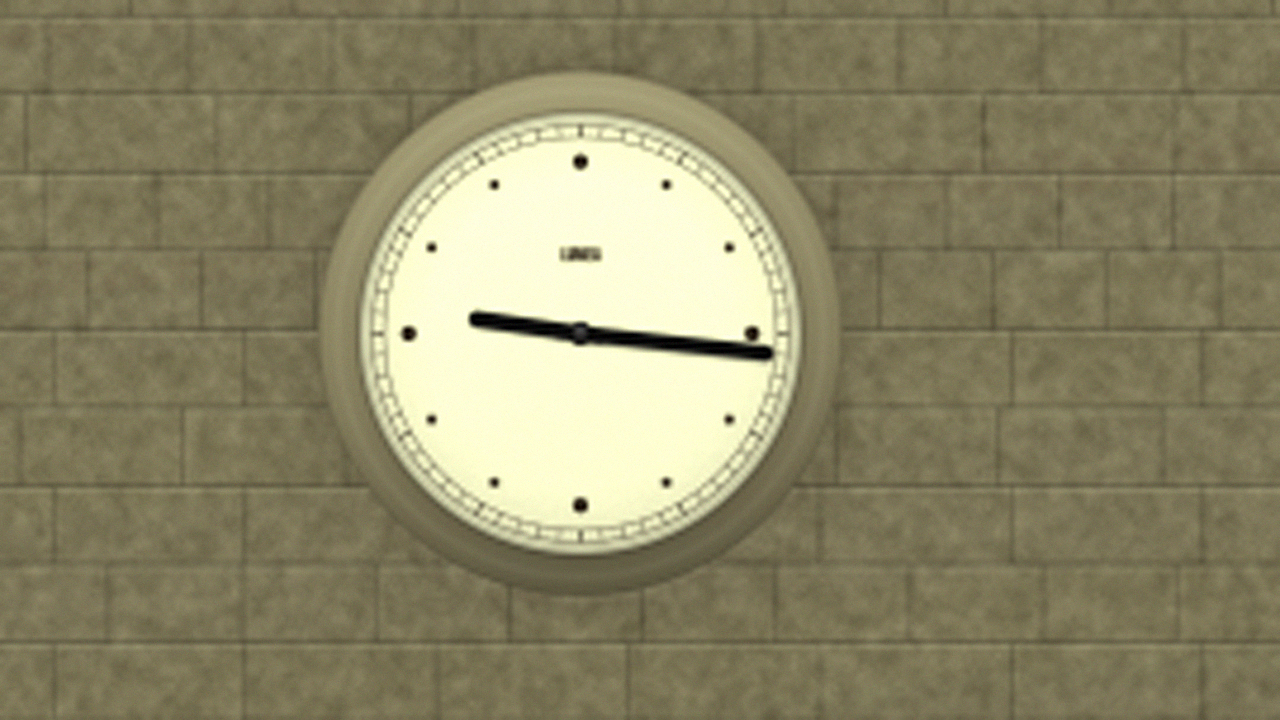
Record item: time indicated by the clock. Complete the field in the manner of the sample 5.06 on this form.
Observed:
9.16
